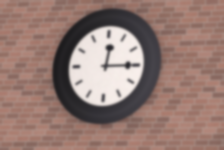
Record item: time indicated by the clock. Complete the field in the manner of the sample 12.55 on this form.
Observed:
12.15
